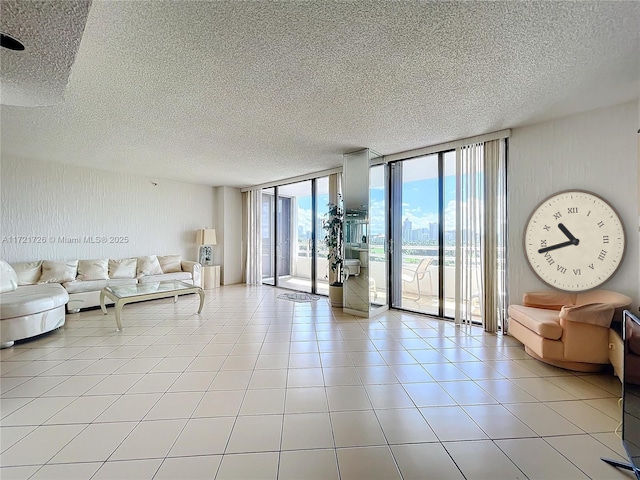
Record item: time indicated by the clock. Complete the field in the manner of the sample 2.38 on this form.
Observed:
10.43
